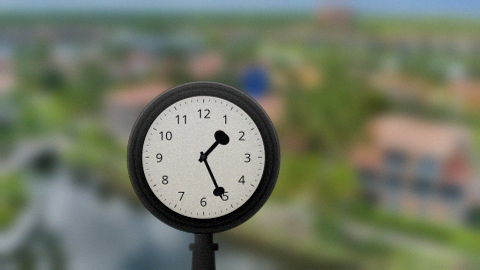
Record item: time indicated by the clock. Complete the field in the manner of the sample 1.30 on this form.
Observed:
1.26
